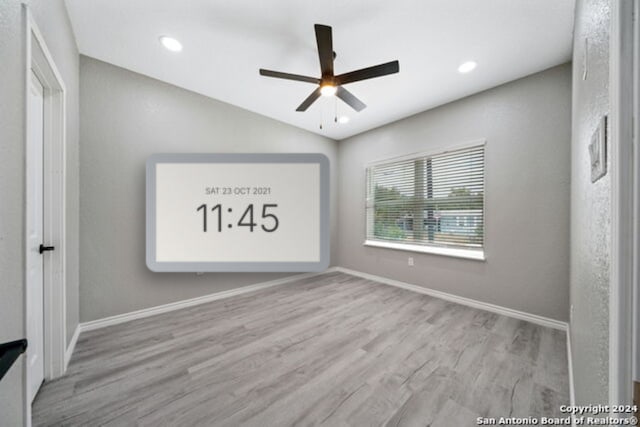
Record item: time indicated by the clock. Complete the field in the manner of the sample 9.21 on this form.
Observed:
11.45
